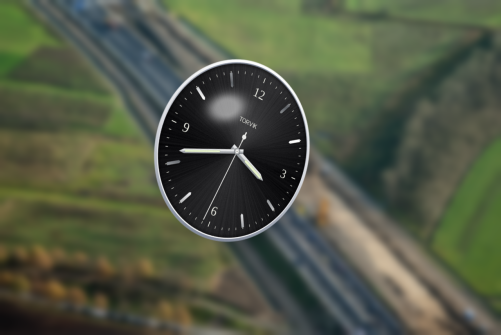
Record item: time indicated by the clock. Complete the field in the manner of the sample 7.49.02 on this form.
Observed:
3.41.31
